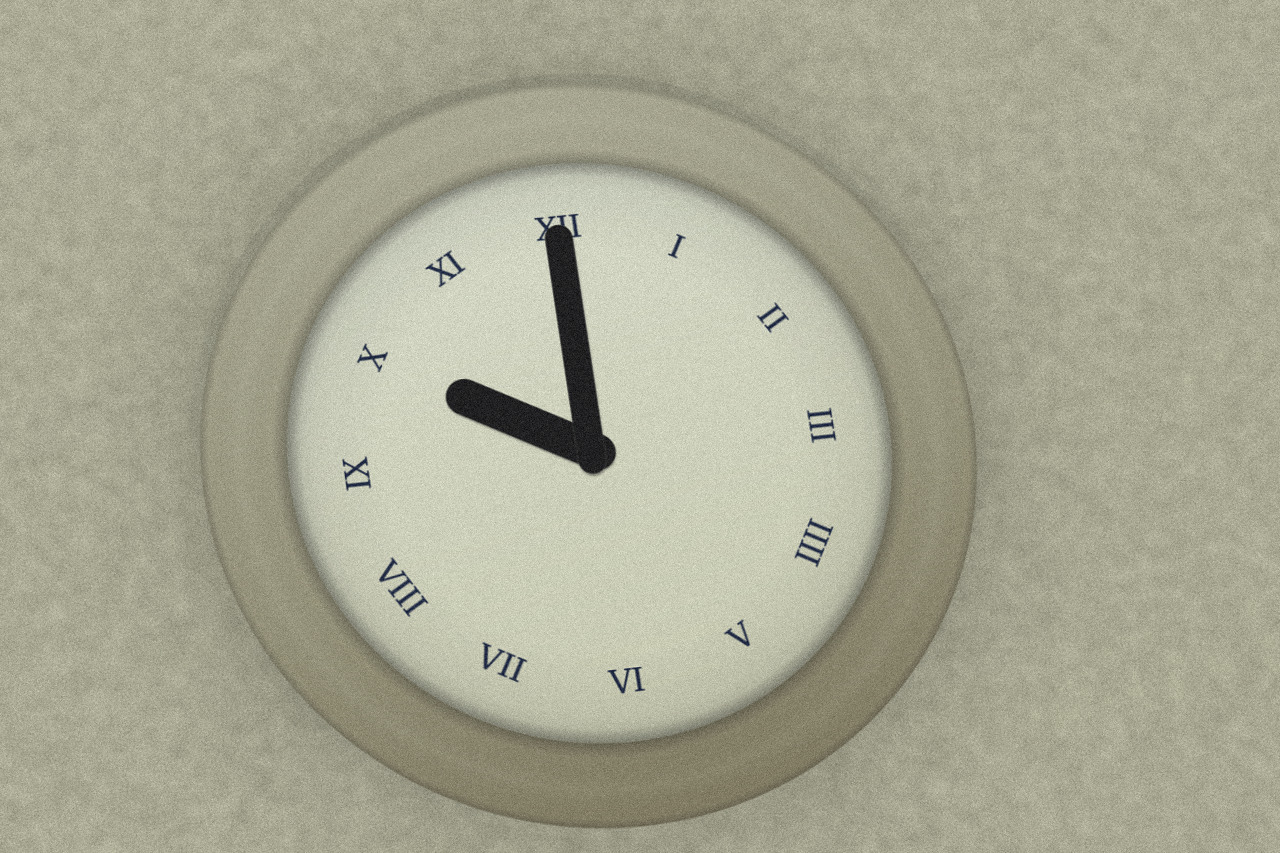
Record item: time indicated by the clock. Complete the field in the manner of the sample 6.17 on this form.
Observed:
10.00
